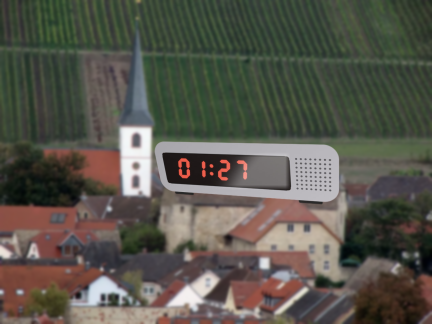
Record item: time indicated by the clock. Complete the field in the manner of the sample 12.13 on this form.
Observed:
1.27
